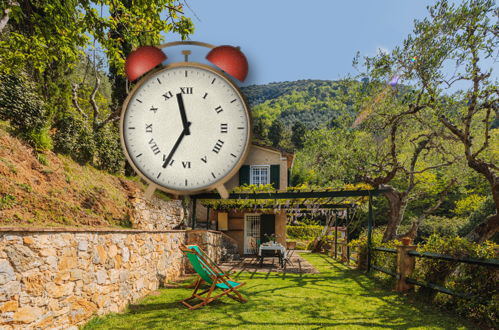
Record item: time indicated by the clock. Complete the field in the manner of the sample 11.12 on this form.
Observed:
11.35
